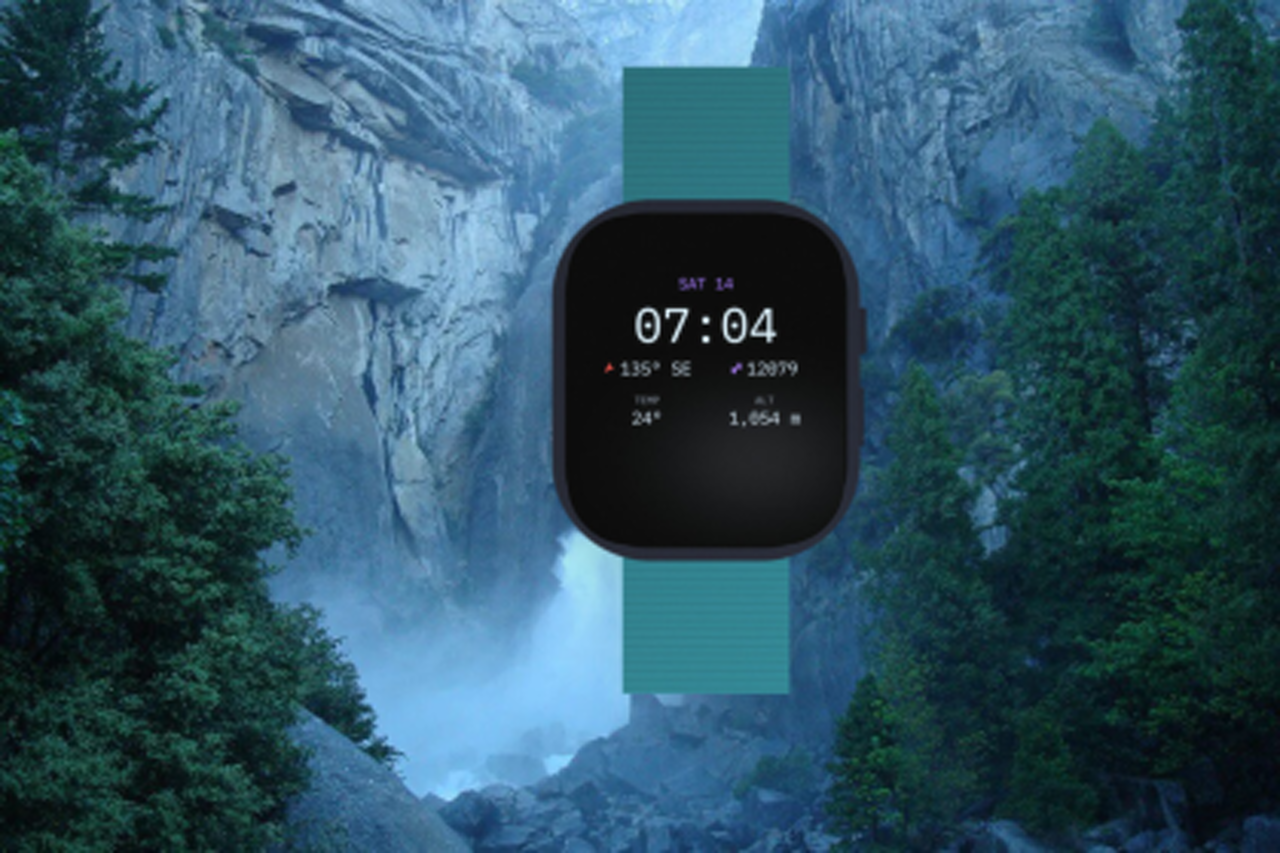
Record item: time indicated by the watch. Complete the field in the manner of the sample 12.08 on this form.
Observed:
7.04
